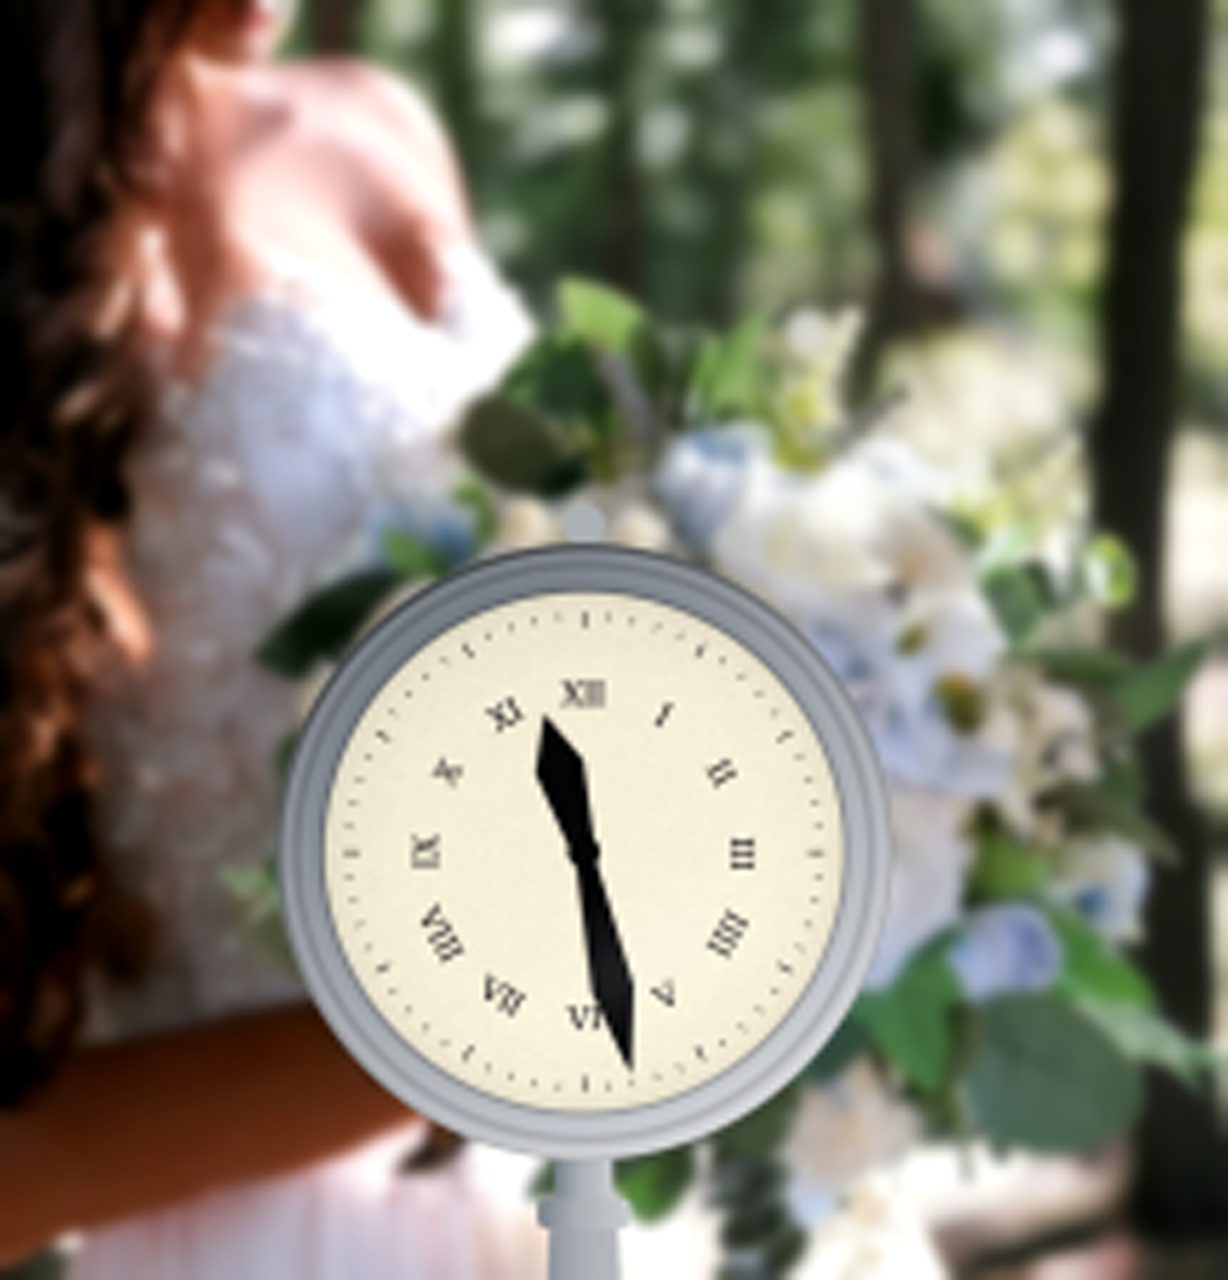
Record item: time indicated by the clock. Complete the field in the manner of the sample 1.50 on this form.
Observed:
11.28
